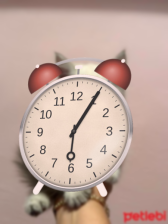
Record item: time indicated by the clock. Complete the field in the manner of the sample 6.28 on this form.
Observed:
6.05
